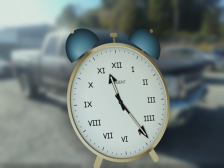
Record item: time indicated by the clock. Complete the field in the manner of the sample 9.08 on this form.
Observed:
11.24
